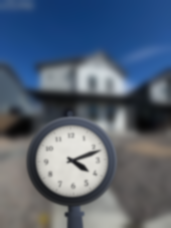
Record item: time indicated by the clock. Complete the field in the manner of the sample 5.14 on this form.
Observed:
4.12
